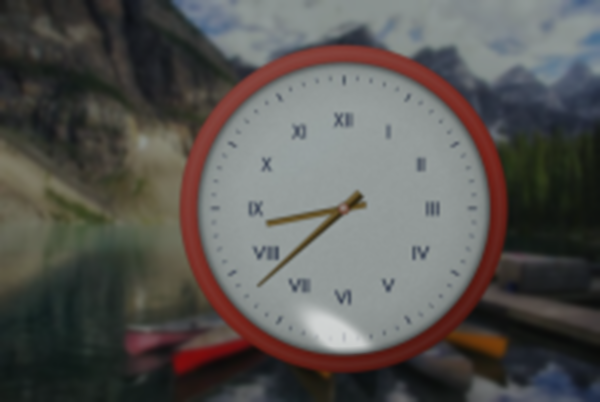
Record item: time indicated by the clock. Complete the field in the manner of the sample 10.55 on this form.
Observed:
8.38
